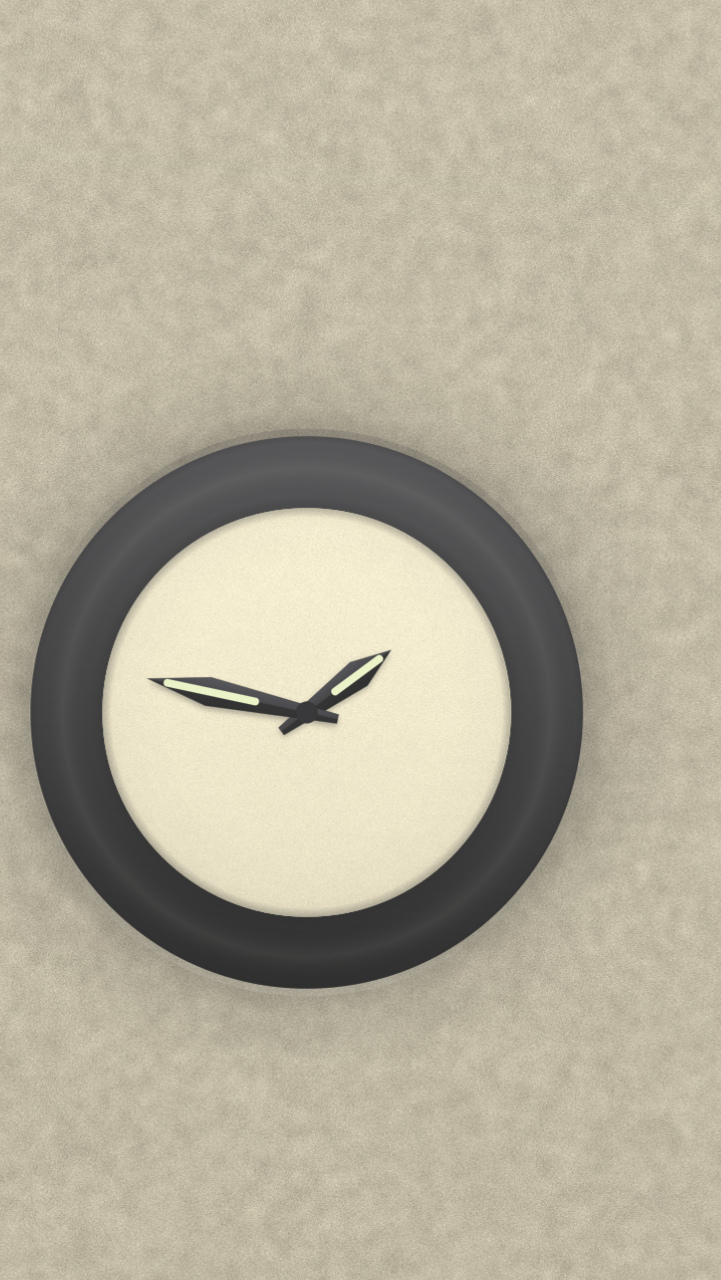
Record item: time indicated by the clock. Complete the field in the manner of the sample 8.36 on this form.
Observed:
1.47
